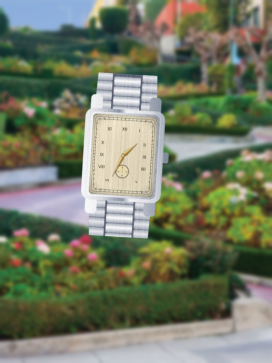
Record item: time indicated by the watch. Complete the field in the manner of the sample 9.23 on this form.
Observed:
1.34
